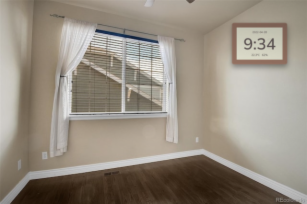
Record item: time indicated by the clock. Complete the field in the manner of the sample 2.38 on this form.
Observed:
9.34
